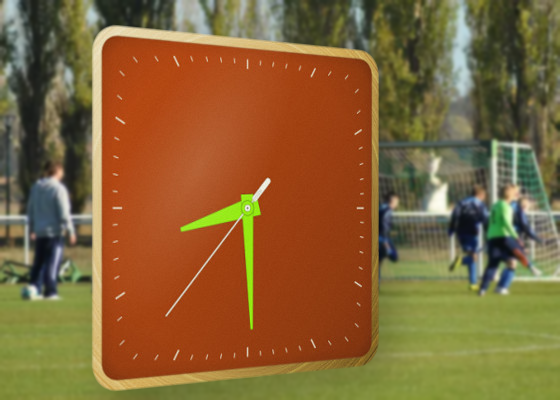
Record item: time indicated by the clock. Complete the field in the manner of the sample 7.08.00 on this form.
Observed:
8.29.37
